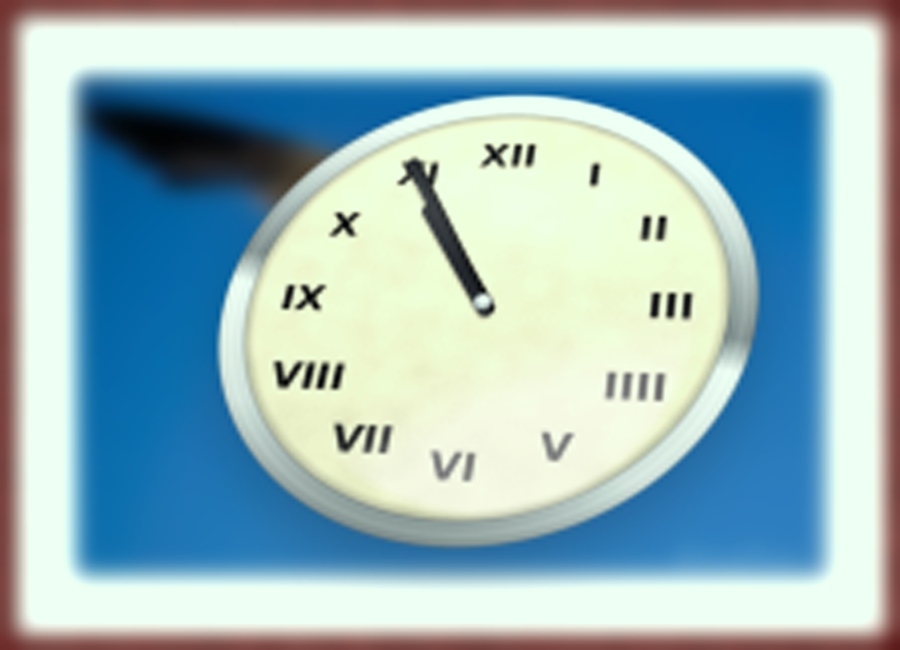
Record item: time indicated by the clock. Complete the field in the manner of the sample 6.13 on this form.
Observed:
10.55
